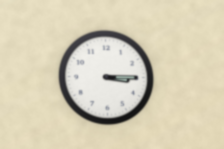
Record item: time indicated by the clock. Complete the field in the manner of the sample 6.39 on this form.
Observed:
3.15
